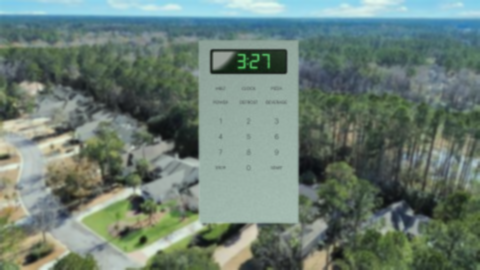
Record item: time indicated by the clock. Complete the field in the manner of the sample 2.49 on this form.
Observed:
3.27
